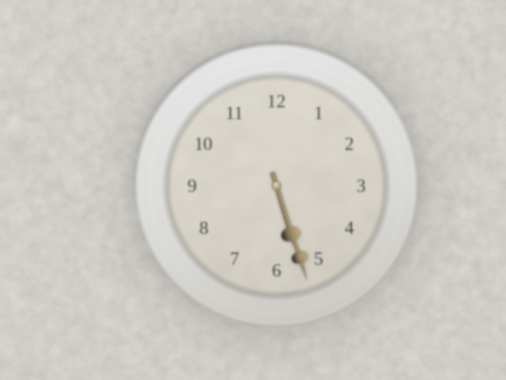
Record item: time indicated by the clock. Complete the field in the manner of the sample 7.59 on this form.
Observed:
5.27
